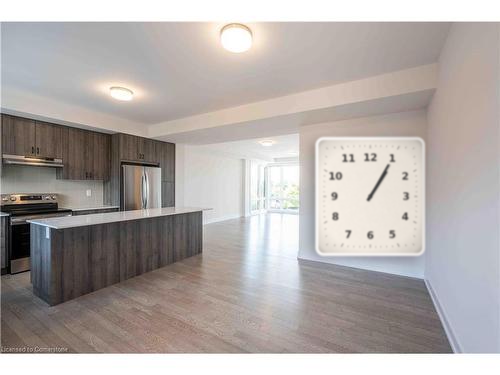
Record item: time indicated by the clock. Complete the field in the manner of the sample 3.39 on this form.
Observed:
1.05
